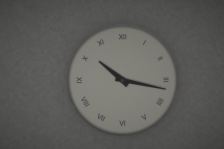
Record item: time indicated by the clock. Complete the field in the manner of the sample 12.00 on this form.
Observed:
10.17
